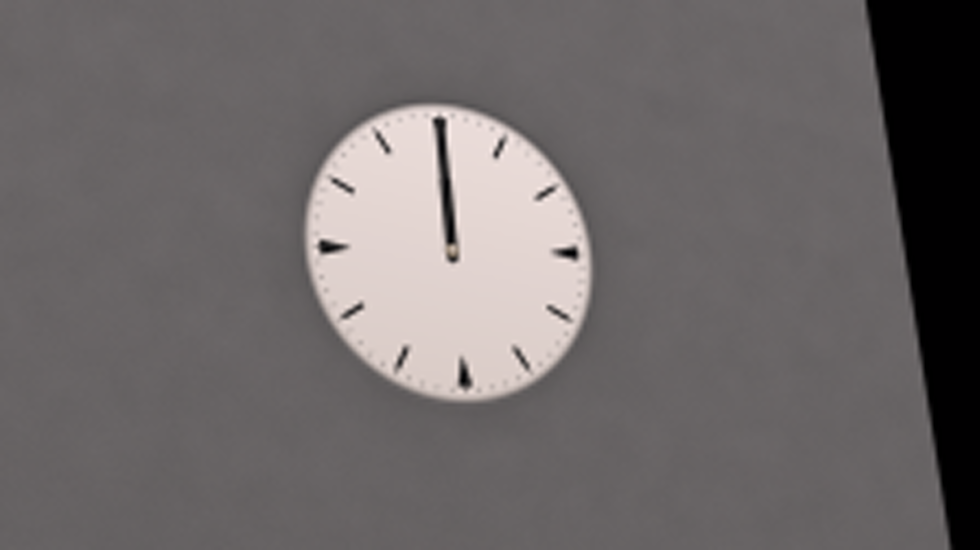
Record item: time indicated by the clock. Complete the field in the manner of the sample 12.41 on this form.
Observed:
12.00
